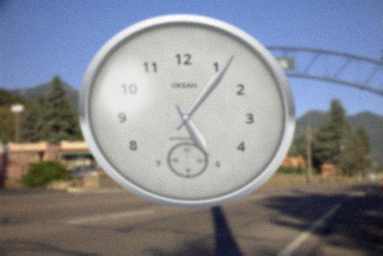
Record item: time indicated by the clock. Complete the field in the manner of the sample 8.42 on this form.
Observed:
5.06
